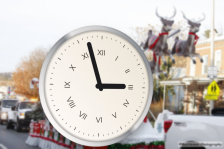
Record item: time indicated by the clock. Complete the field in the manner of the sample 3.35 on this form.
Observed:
2.57
